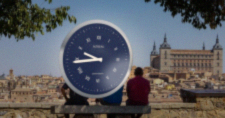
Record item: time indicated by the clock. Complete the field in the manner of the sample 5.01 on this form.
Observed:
9.44
